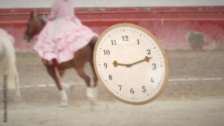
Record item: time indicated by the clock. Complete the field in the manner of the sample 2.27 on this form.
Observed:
9.12
